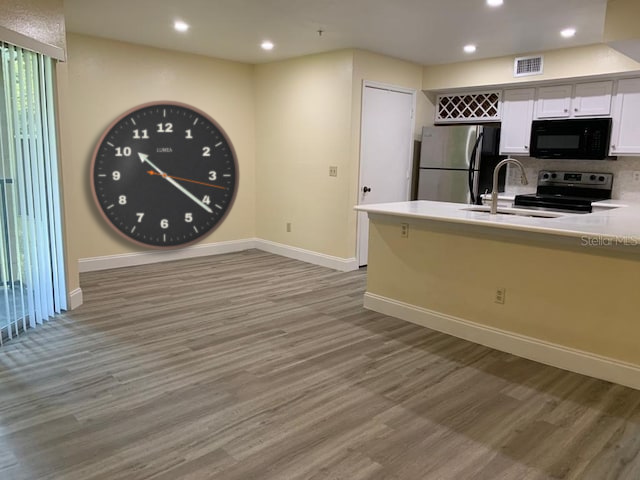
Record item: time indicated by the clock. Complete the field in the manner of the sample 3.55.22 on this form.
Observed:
10.21.17
